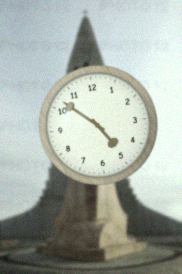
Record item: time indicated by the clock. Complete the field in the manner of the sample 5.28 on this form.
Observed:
4.52
